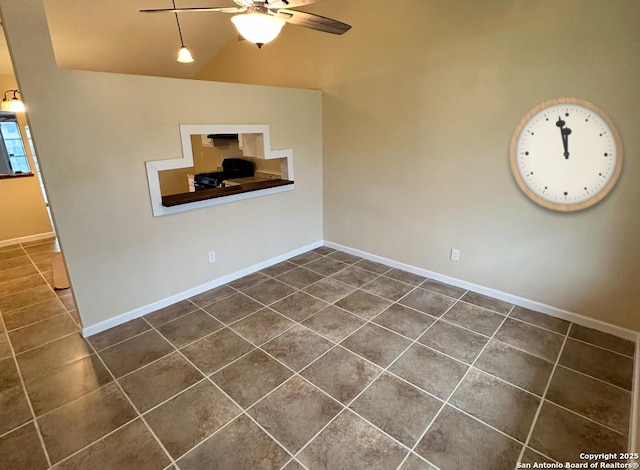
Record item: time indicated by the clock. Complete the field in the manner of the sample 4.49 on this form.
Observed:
11.58
